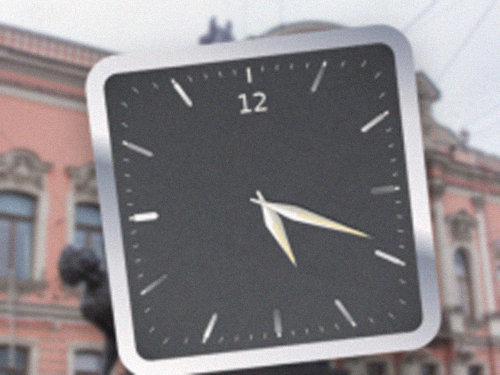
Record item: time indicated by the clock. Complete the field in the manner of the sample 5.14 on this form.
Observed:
5.19
